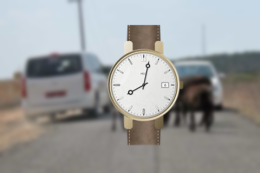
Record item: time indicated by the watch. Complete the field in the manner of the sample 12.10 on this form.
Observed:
8.02
